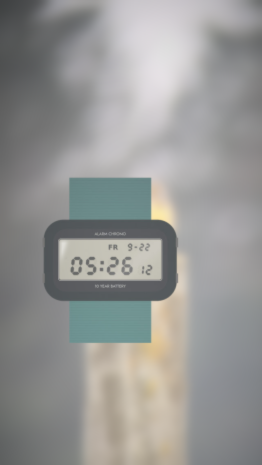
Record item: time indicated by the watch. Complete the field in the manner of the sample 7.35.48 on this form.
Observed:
5.26.12
